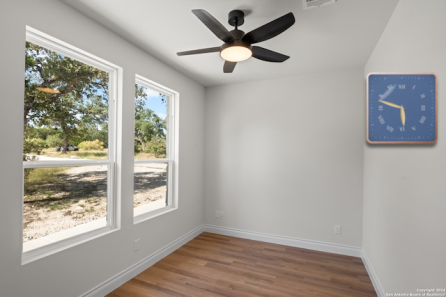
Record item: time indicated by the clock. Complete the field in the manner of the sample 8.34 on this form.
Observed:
5.48
